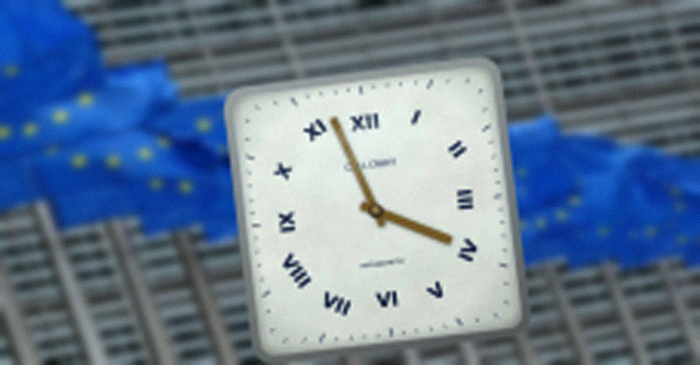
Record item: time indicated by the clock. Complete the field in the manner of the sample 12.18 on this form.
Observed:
3.57
